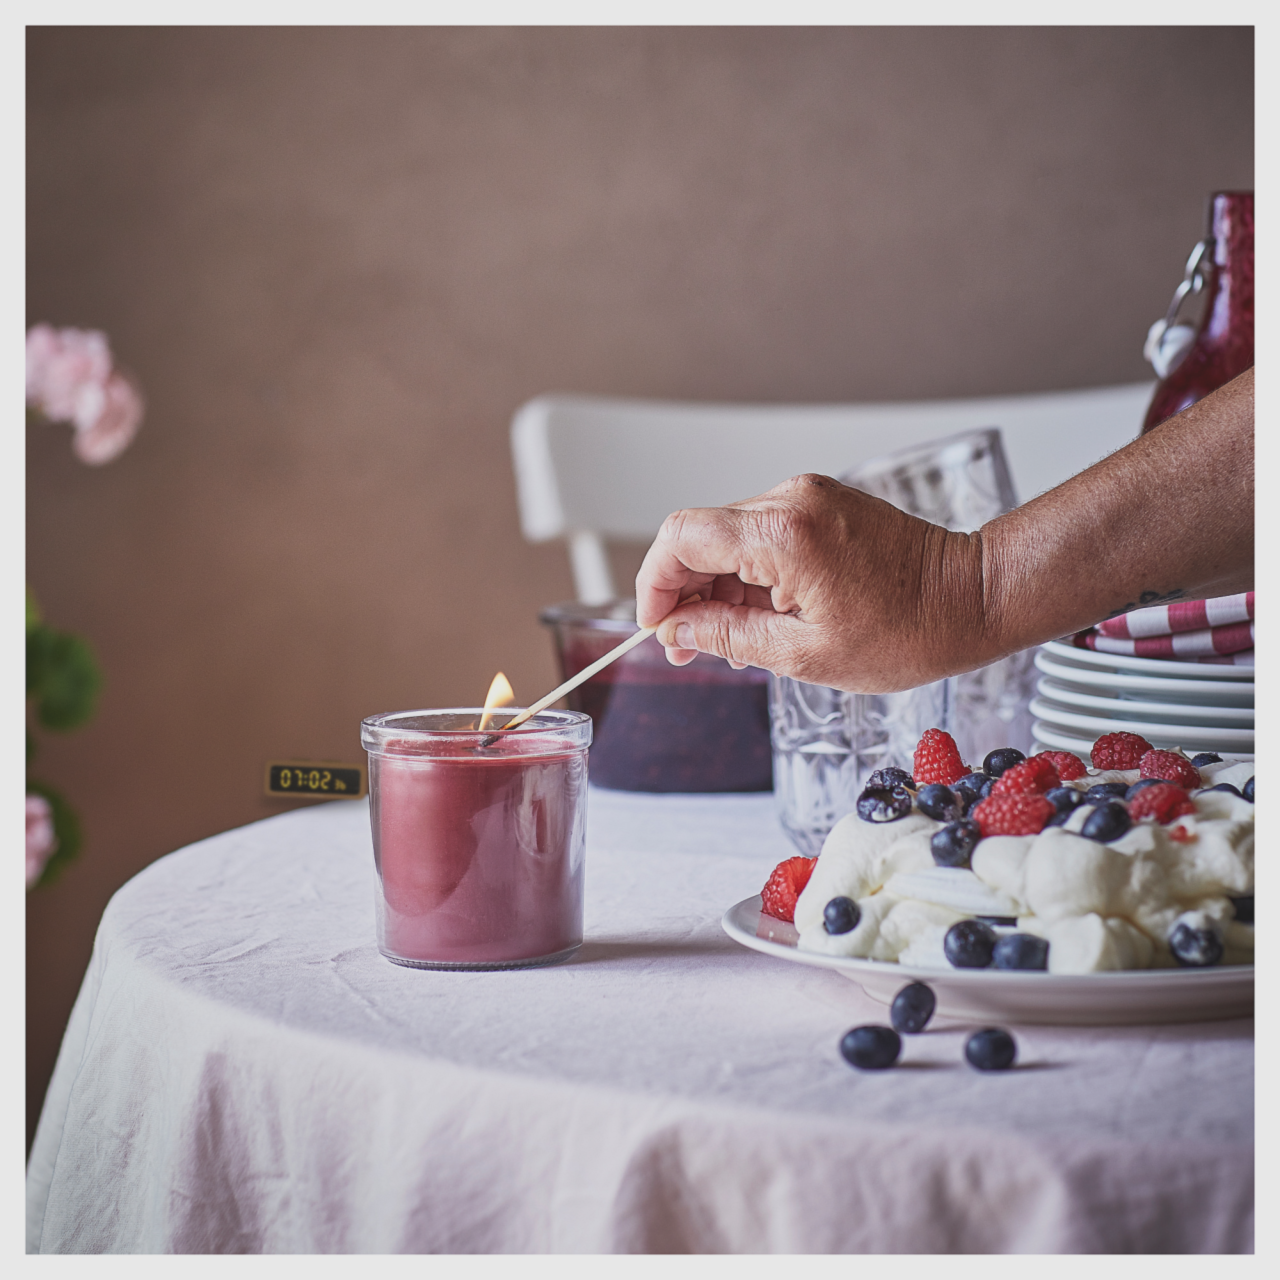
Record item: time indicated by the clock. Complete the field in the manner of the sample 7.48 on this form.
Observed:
7.02
